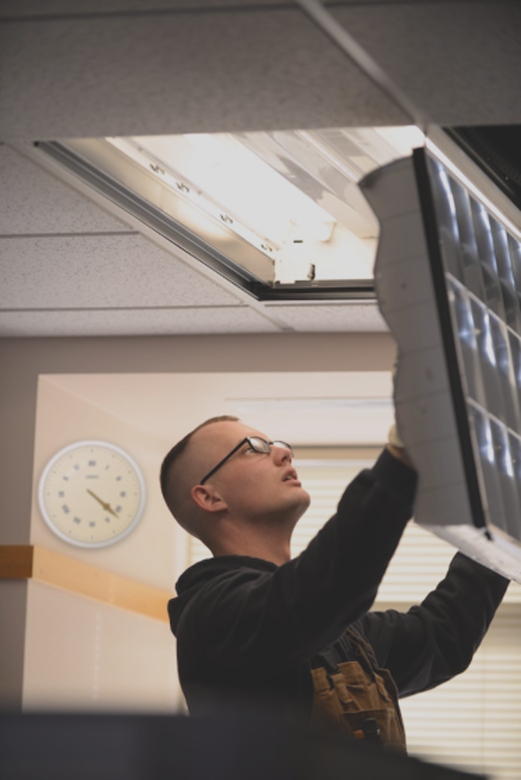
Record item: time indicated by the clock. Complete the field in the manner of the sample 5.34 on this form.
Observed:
4.22
